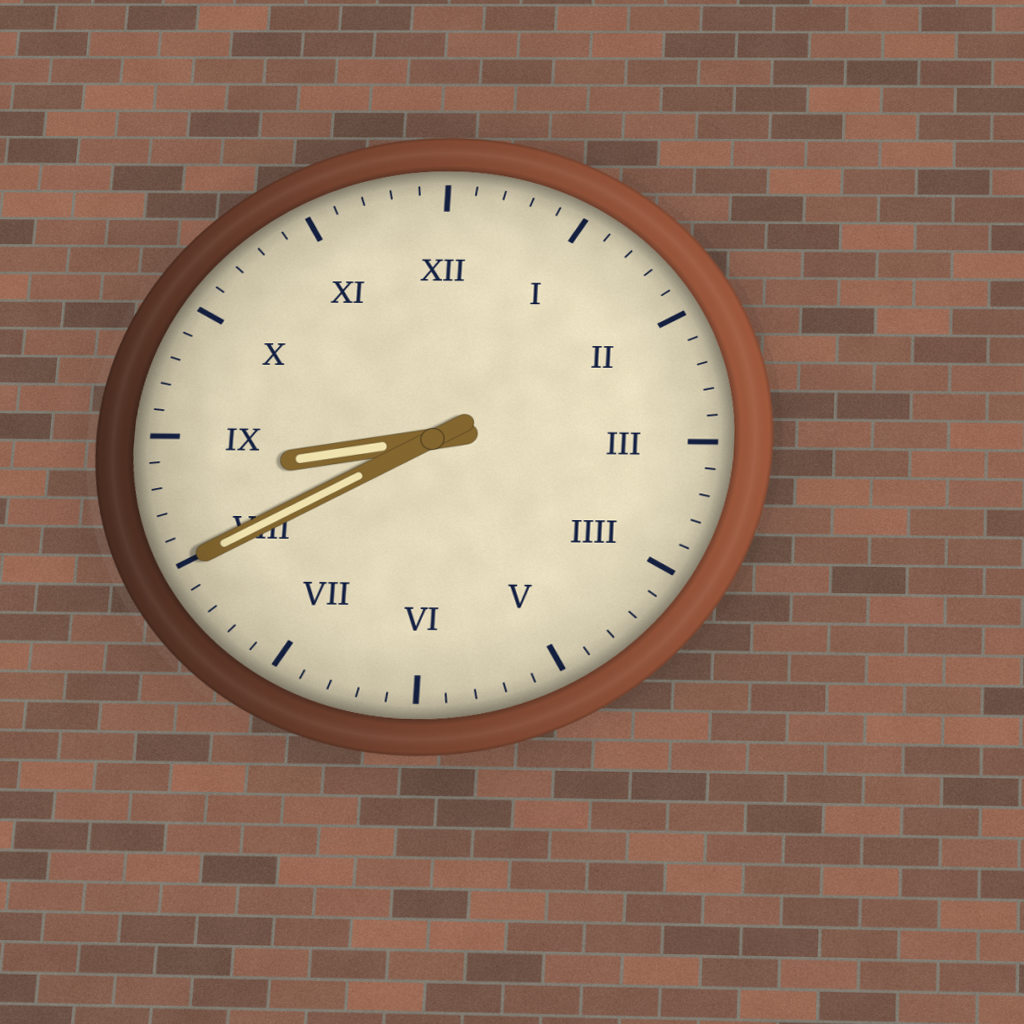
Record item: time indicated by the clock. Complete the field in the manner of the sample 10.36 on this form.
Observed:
8.40
